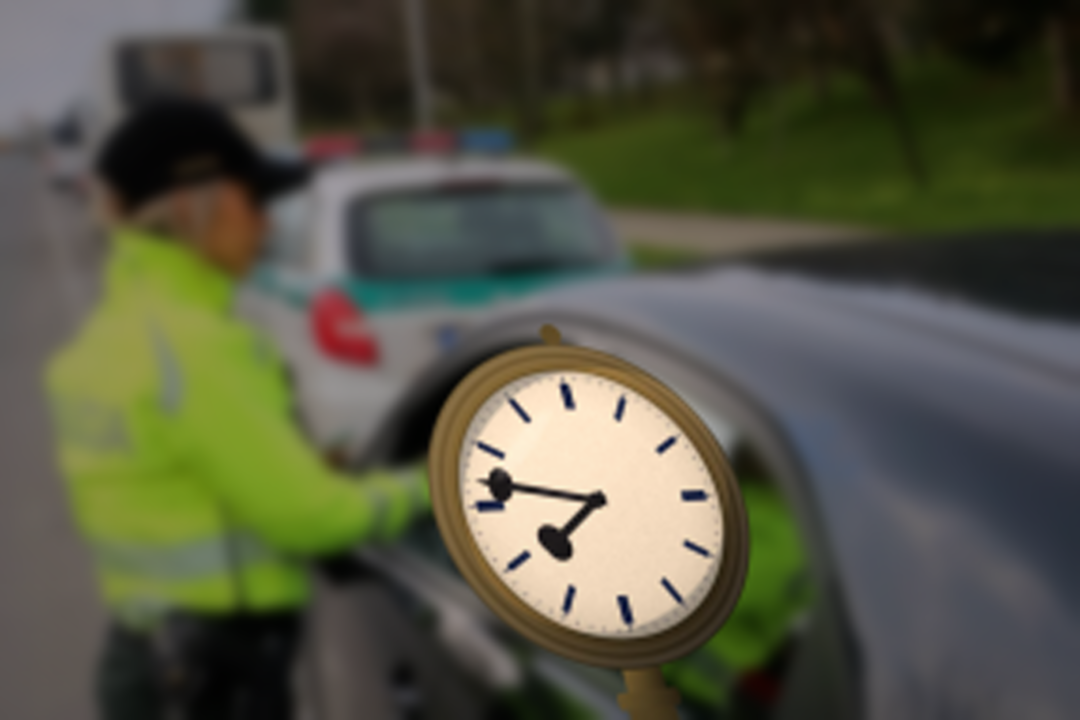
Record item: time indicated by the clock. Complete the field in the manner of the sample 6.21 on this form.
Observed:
7.47
